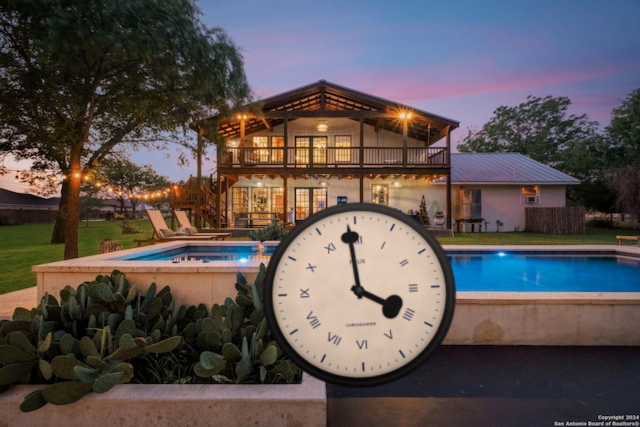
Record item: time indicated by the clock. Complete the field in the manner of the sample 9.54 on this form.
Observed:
3.59
